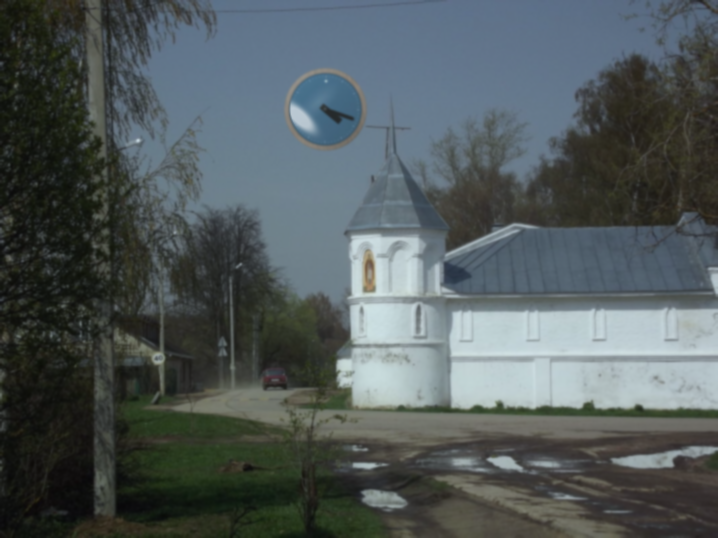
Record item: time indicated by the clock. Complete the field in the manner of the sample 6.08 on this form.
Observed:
4.18
